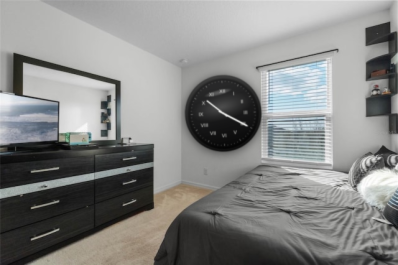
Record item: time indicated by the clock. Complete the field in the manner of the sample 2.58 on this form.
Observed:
10.20
